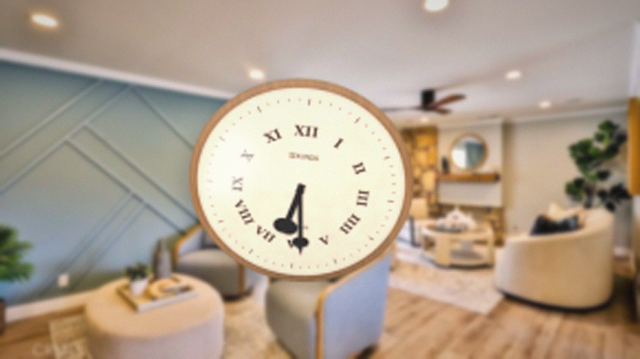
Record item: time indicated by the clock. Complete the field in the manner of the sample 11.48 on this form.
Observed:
6.29
